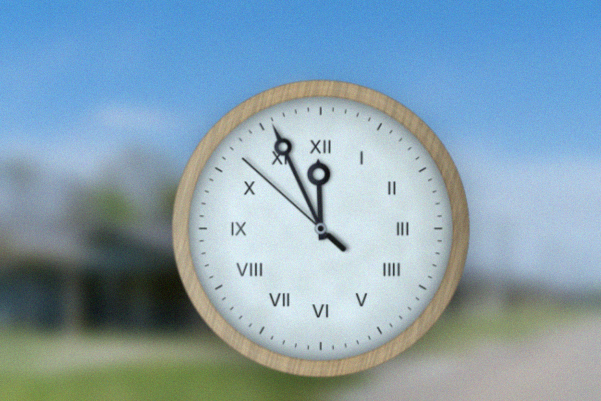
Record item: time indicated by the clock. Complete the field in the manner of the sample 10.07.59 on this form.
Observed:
11.55.52
